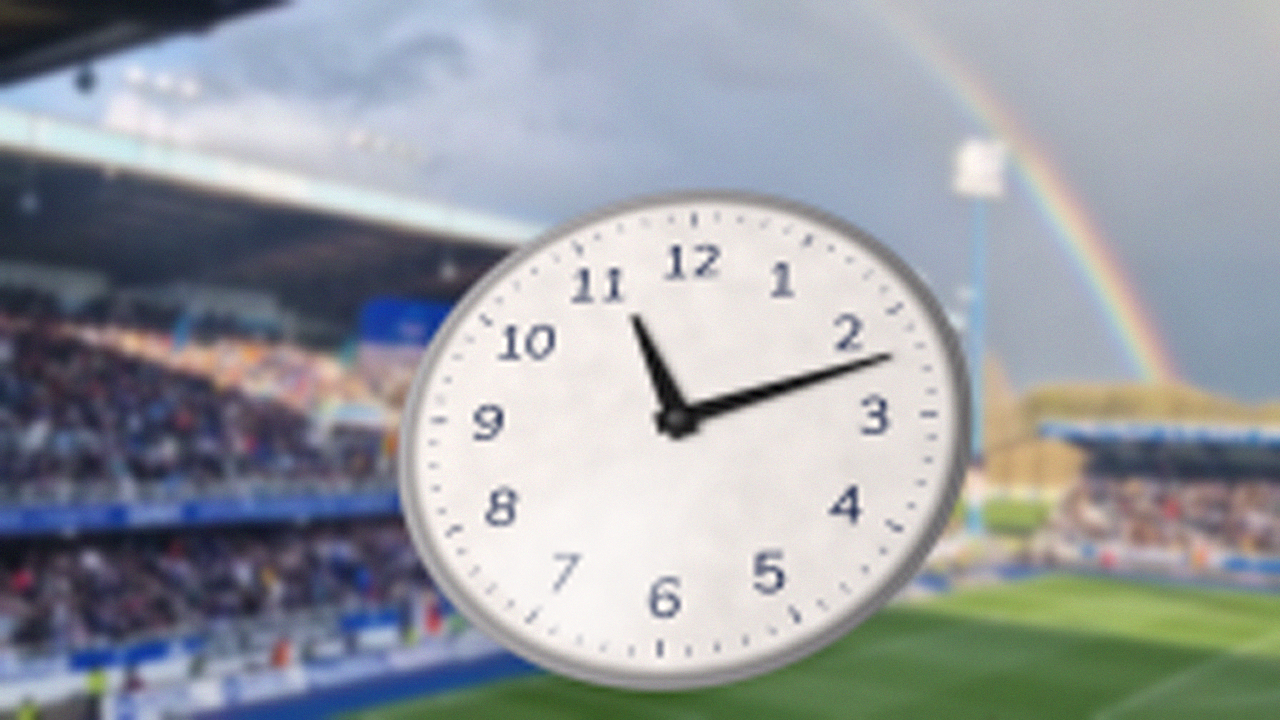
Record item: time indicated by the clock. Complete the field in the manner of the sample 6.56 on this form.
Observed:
11.12
